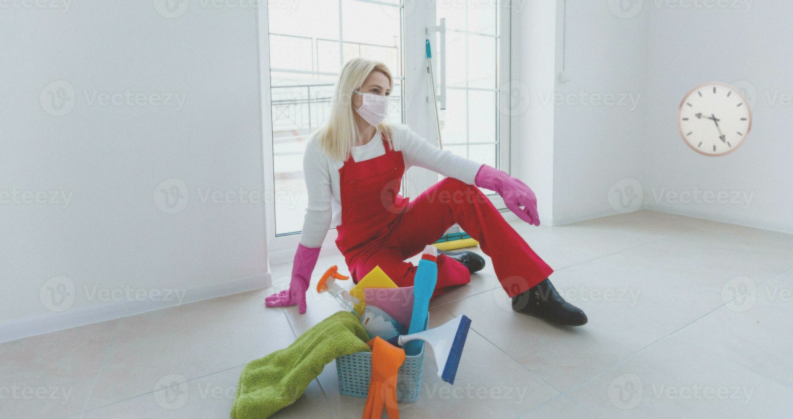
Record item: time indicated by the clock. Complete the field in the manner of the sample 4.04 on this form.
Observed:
9.26
